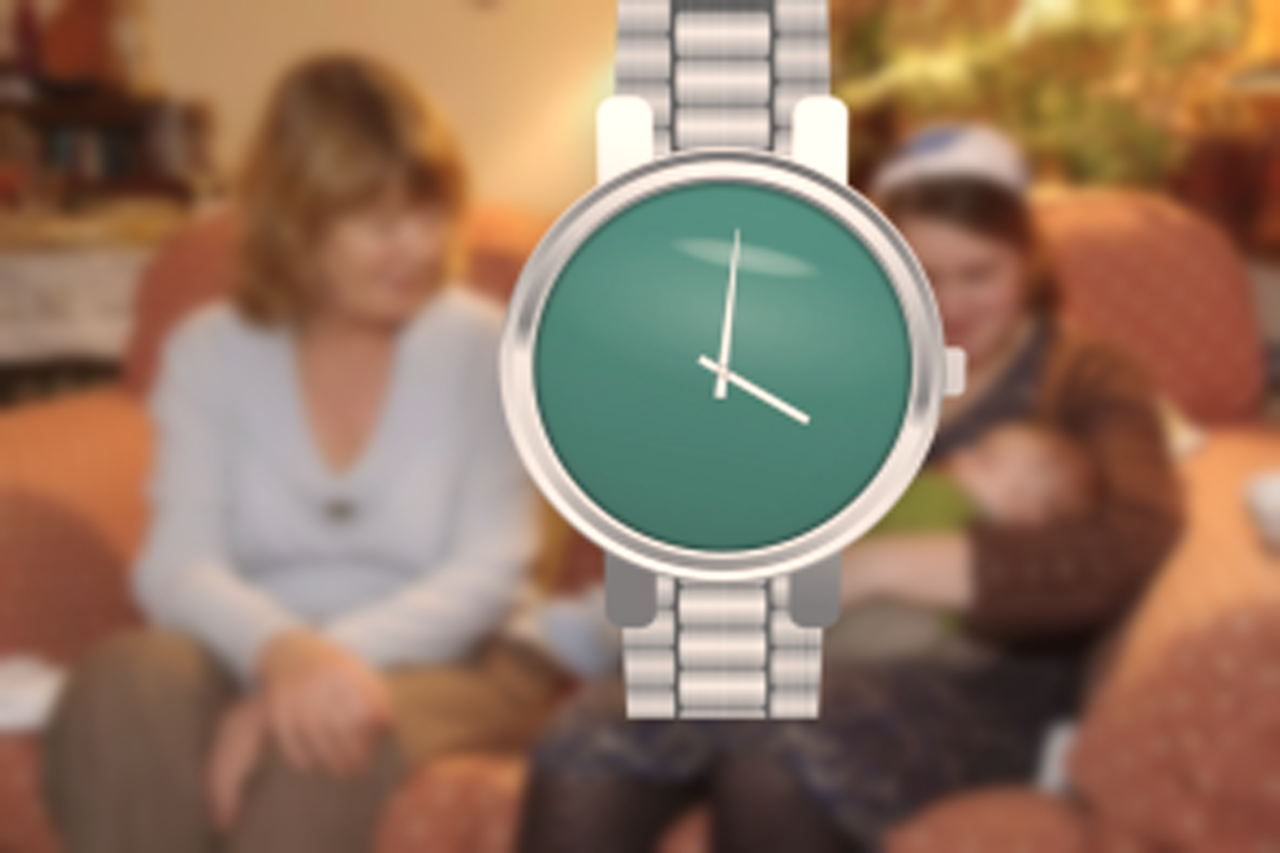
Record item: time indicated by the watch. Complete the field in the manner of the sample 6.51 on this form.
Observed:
4.01
